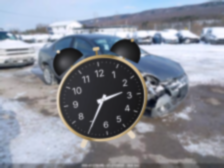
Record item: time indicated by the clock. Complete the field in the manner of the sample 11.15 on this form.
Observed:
2.35
